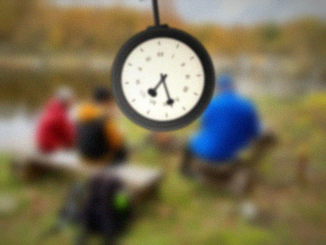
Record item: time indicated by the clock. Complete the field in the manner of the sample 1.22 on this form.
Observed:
7.28
